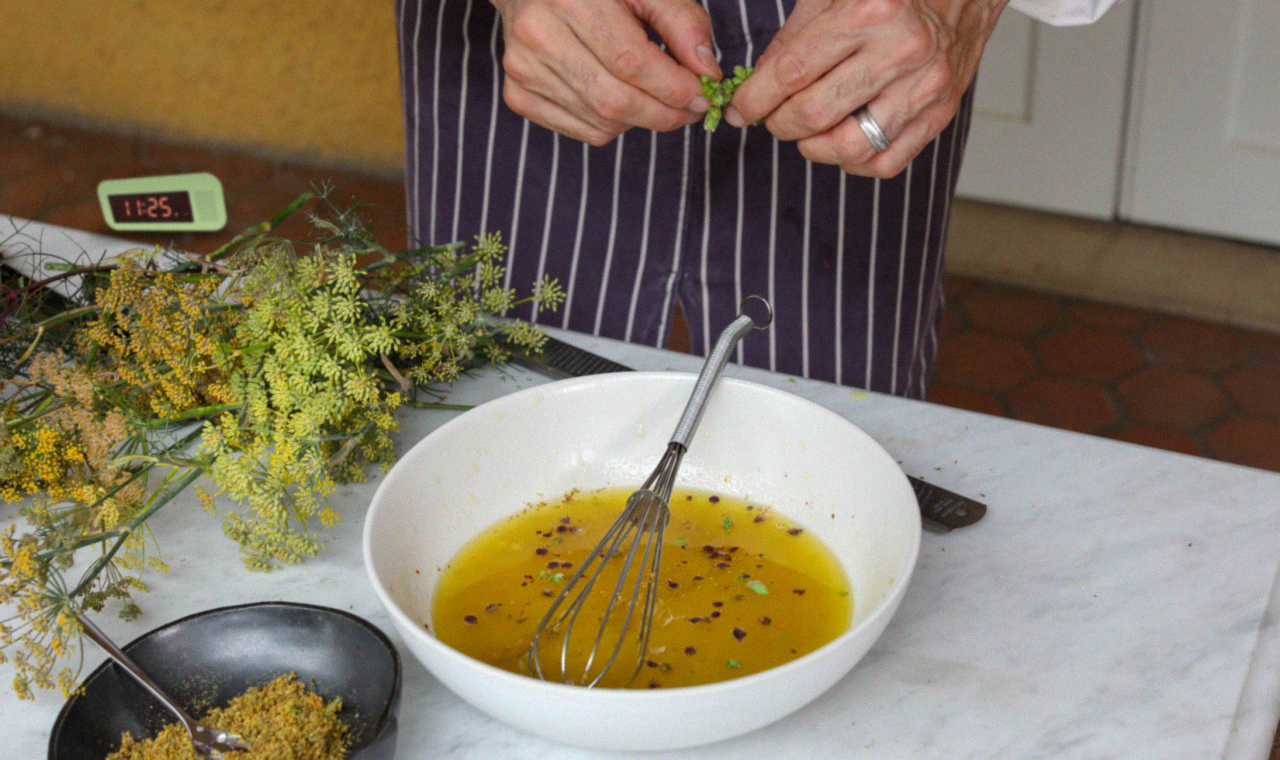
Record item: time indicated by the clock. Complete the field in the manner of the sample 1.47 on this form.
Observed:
11.25
